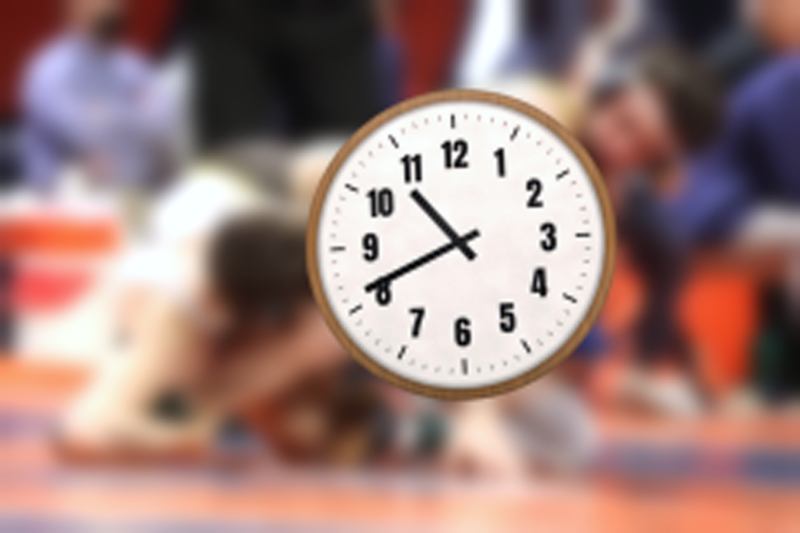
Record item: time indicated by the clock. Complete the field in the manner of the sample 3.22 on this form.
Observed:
10.41
